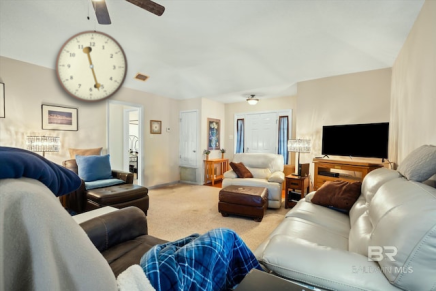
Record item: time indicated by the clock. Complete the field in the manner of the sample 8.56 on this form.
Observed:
11.27
